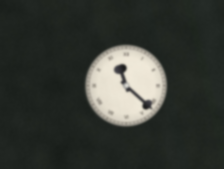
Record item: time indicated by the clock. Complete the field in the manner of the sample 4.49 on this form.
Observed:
11.22
